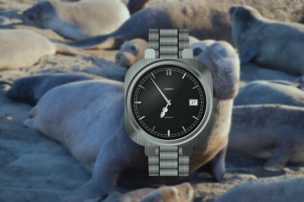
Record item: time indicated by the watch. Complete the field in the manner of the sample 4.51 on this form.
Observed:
6.54
